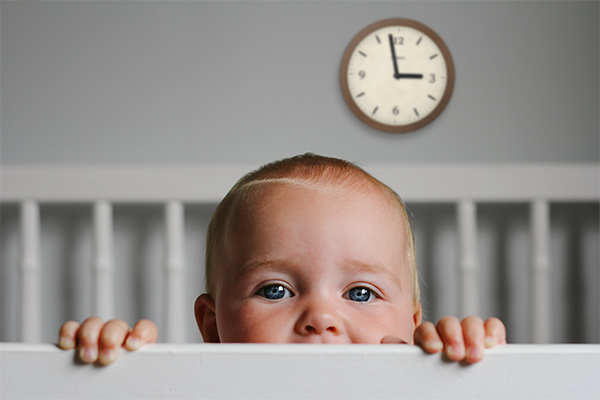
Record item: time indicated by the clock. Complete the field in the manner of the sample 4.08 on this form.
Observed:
2.58
